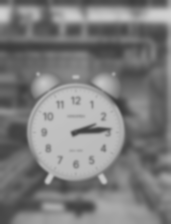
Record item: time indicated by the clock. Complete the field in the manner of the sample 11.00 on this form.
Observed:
2.14
